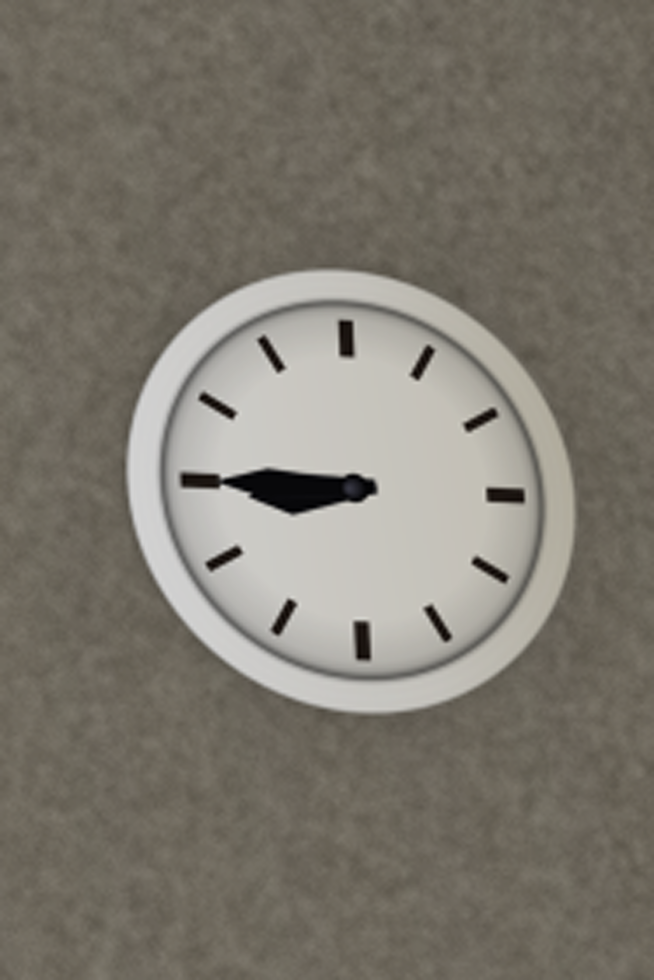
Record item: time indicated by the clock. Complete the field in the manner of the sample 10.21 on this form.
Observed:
8.45
